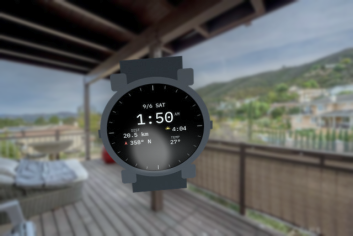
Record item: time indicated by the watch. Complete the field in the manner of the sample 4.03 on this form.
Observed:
1.50
